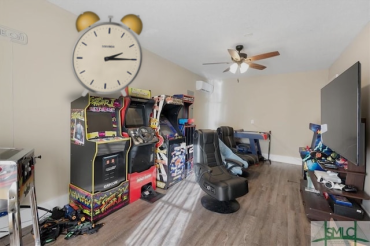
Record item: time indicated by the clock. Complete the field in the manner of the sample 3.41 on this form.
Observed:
2.15
